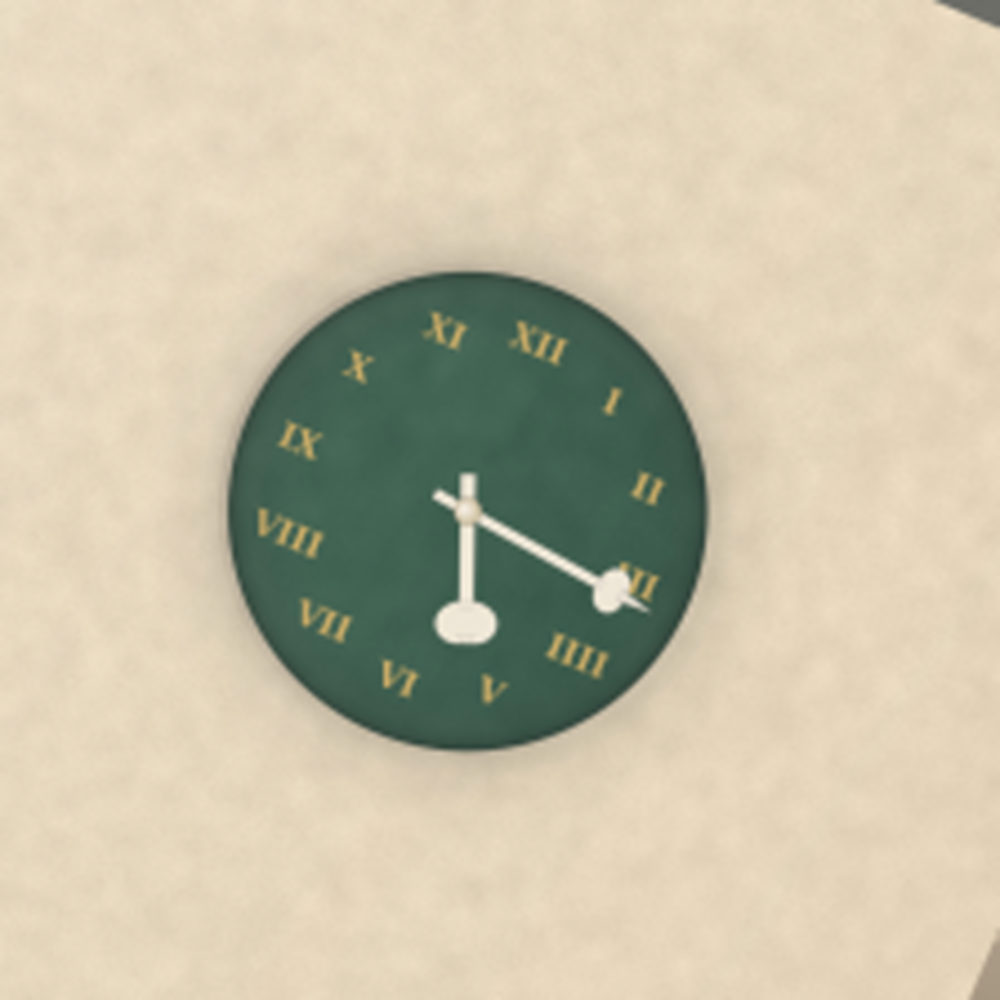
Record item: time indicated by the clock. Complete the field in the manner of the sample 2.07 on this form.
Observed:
5.16
